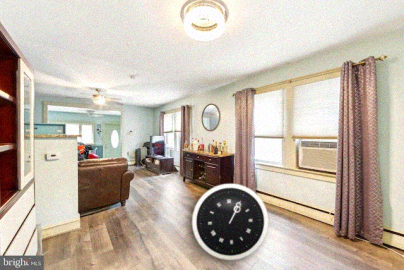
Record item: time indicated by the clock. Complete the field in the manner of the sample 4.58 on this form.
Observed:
1.05
